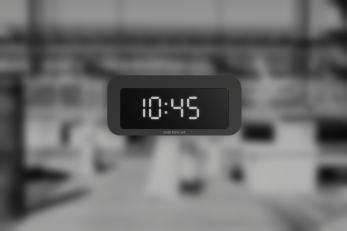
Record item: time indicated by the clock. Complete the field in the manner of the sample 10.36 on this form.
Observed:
10.45
